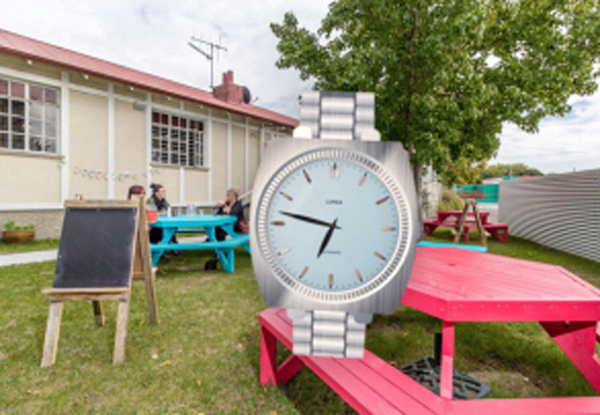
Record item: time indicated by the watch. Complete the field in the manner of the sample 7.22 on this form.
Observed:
6.47
